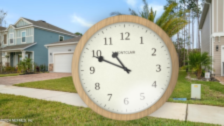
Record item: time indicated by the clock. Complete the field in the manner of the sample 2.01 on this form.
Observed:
10.49
